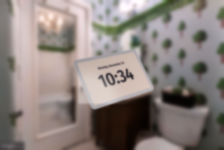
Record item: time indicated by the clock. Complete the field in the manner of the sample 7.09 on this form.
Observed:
10.34
